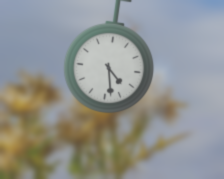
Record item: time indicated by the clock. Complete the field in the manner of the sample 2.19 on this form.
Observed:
4.28
